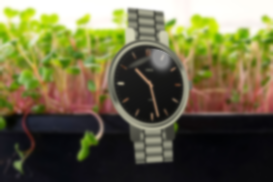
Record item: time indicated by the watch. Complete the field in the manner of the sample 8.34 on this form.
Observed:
10.28
